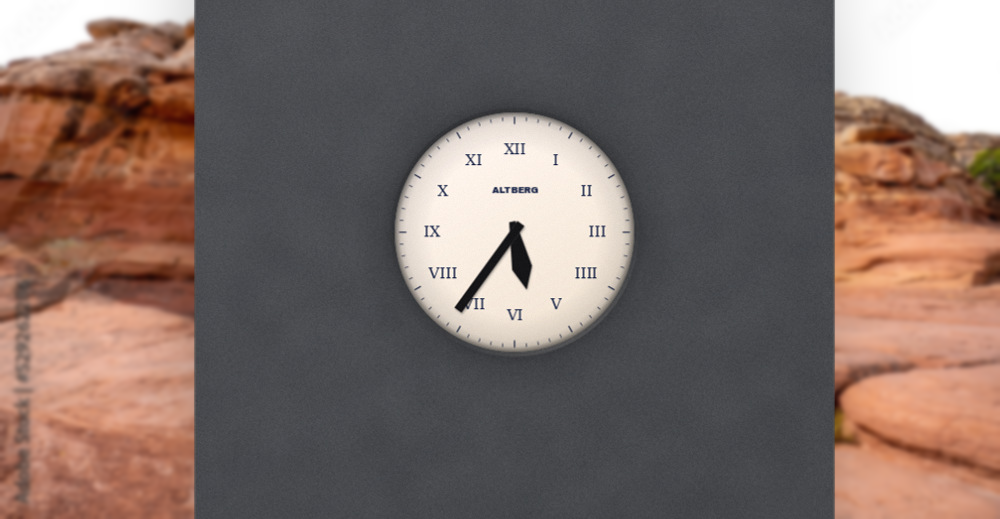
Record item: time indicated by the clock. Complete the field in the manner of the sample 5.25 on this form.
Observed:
5.36
